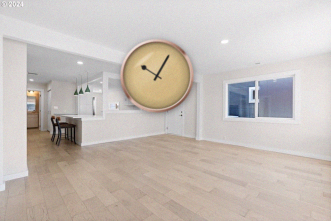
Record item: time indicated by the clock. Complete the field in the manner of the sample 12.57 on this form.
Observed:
10.05
